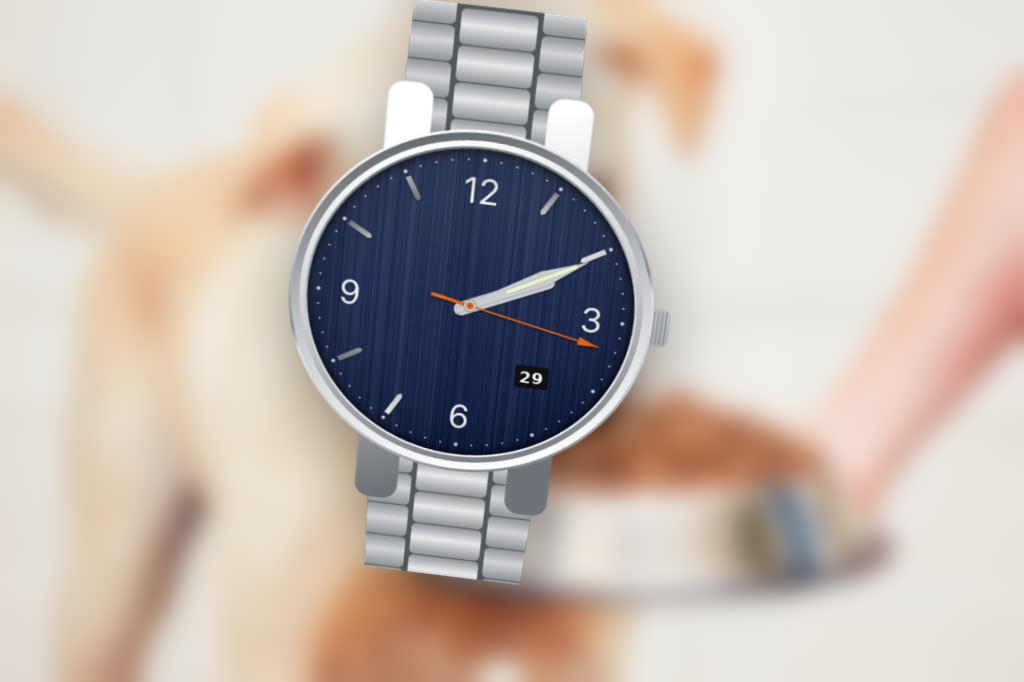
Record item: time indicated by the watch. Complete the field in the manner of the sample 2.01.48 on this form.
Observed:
2.10.17
